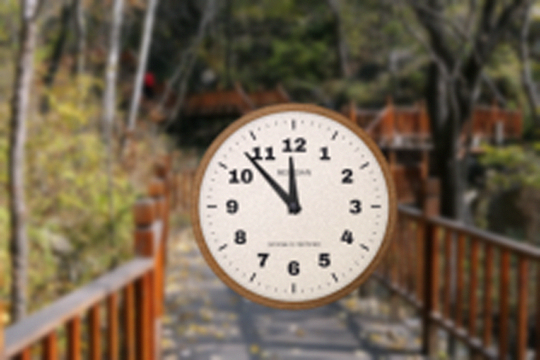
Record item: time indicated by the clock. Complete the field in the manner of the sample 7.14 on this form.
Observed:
11.53
